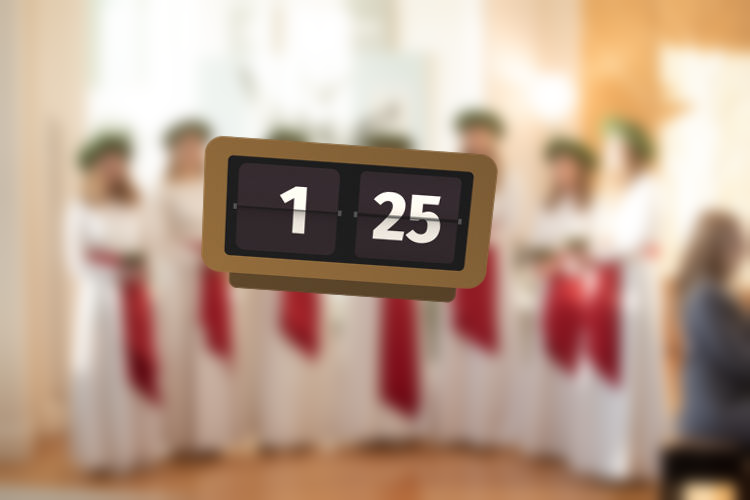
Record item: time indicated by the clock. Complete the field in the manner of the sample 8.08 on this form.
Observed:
1.25
